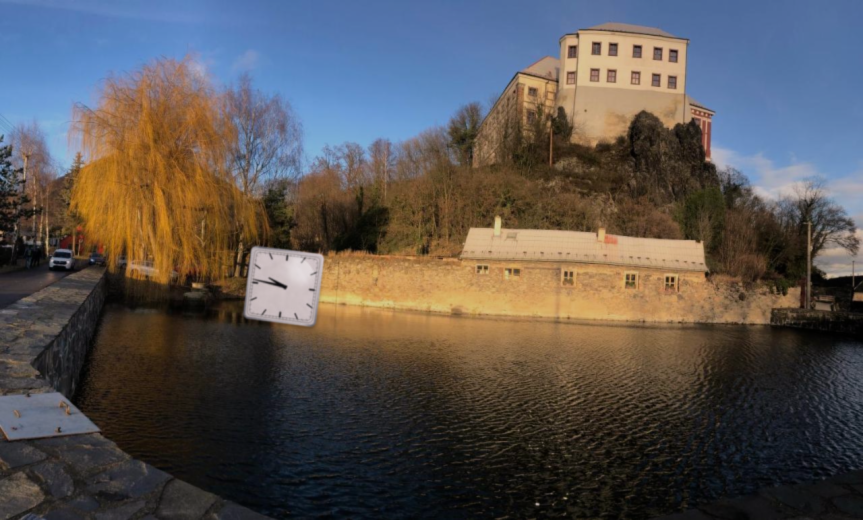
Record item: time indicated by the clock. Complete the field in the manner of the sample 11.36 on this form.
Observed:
9.46
